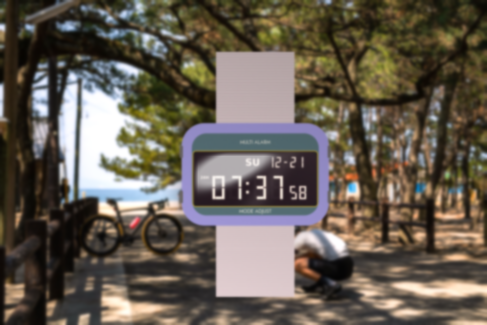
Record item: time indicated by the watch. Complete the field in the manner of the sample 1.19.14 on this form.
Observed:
7.37.58
